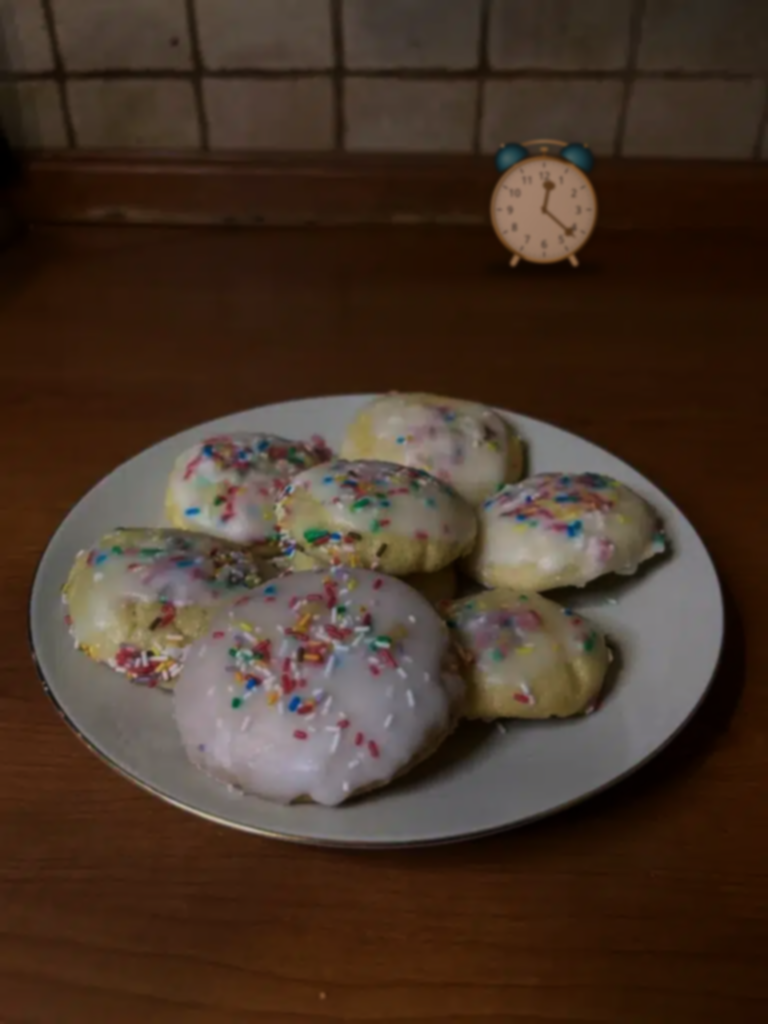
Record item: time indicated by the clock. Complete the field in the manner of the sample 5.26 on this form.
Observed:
12.22
